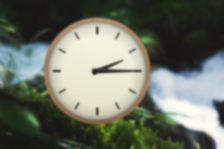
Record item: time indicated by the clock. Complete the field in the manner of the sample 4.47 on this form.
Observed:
2.15
